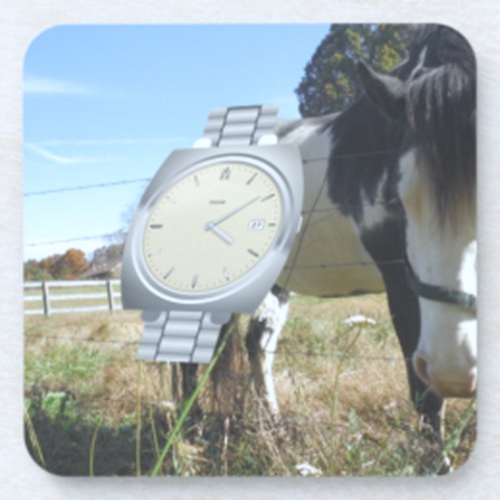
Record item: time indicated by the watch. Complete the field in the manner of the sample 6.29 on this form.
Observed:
4.09
